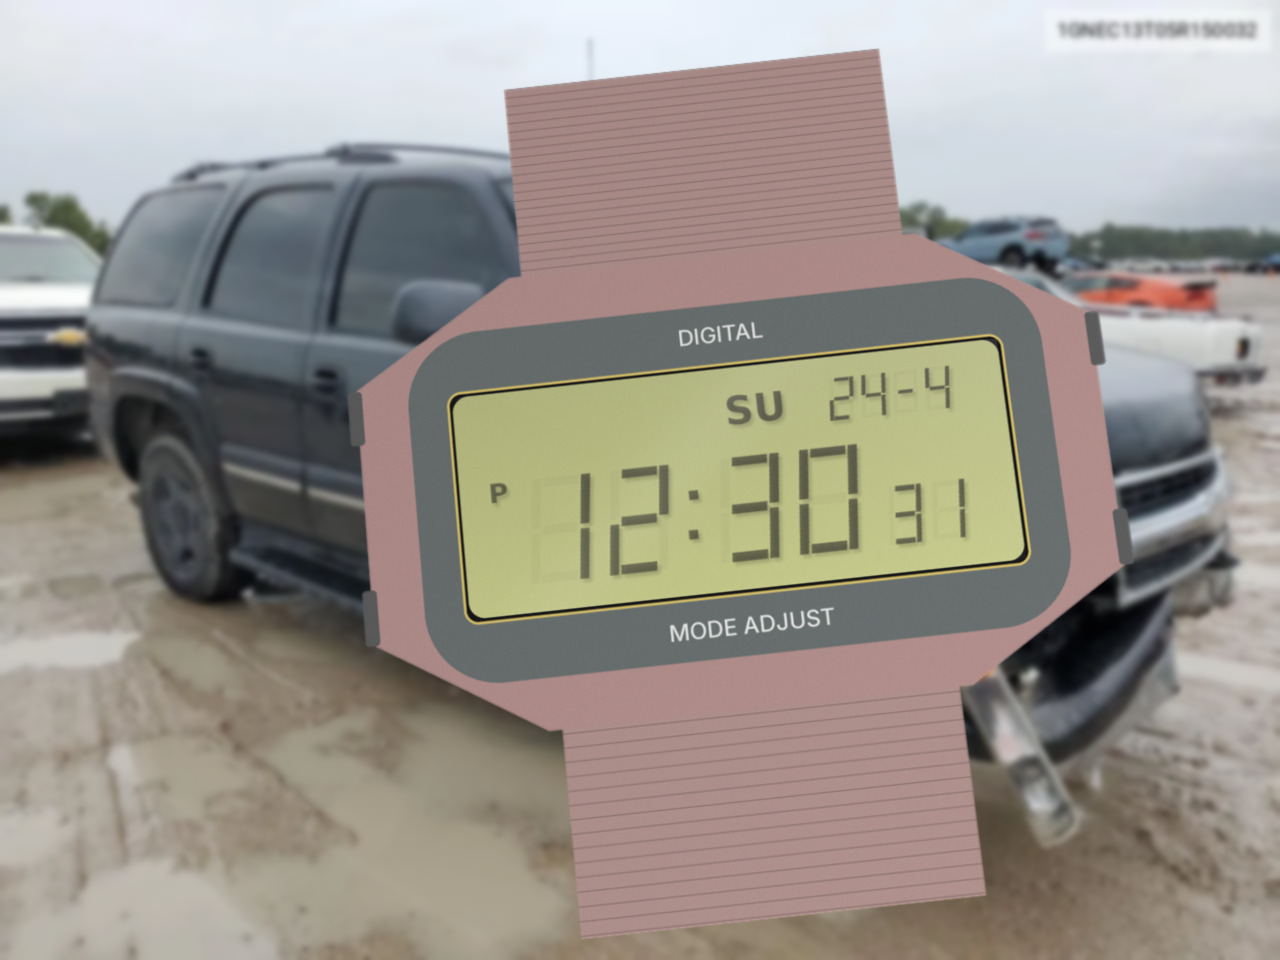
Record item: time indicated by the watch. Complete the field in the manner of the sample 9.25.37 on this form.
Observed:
12.30.31
